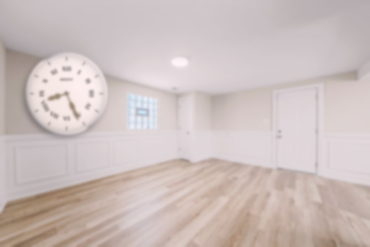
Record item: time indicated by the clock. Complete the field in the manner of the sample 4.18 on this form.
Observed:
8.26
